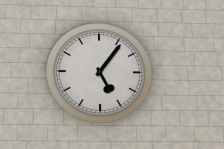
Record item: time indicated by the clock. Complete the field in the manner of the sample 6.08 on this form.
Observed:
5.06
